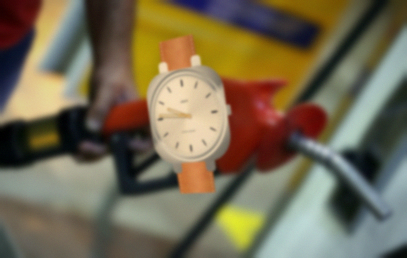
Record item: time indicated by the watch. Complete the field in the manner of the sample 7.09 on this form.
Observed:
9.46
